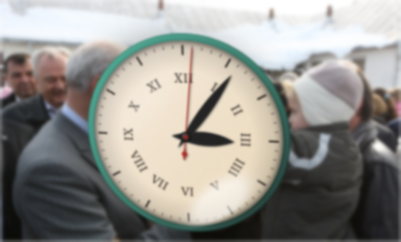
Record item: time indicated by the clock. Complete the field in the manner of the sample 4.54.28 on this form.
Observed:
3.06.01
